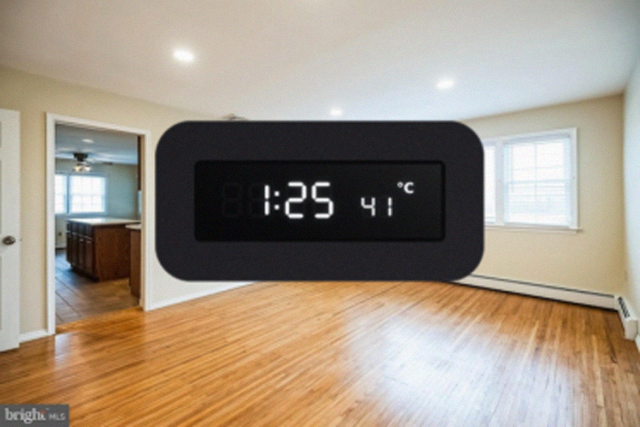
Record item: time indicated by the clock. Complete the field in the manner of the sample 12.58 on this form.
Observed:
1.25
